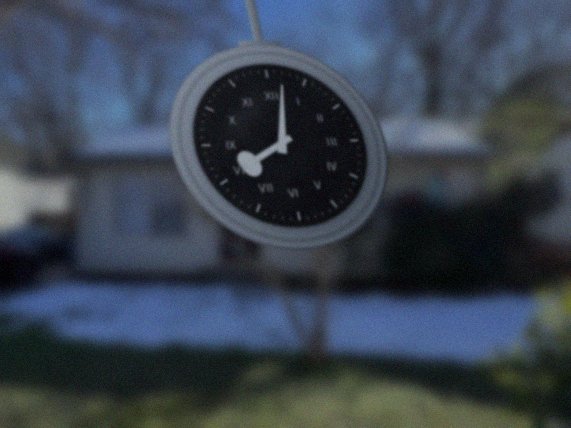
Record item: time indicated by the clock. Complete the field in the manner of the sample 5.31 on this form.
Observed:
8.02
